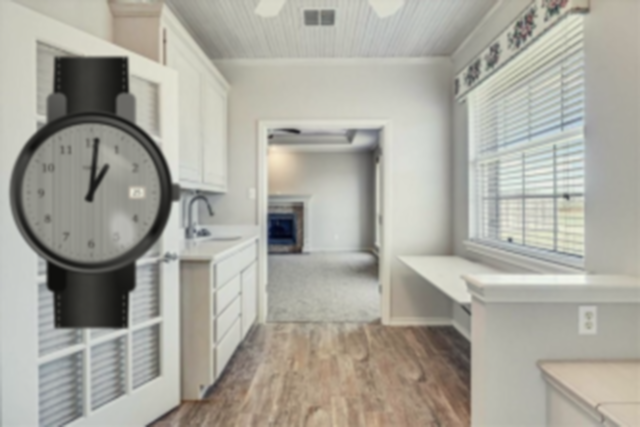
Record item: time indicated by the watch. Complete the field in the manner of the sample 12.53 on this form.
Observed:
1.01
